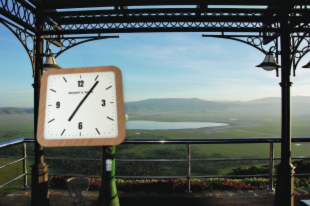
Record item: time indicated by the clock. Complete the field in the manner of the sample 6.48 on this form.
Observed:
7.06
